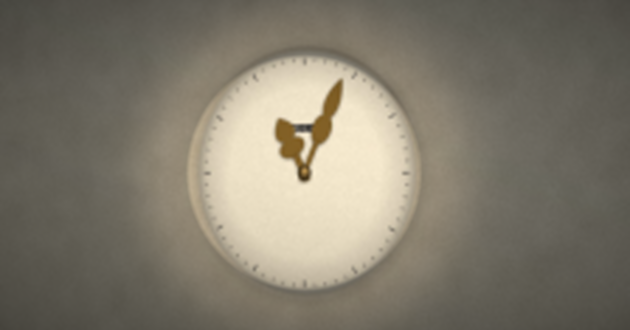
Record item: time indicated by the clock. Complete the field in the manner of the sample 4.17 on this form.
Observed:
11.04
